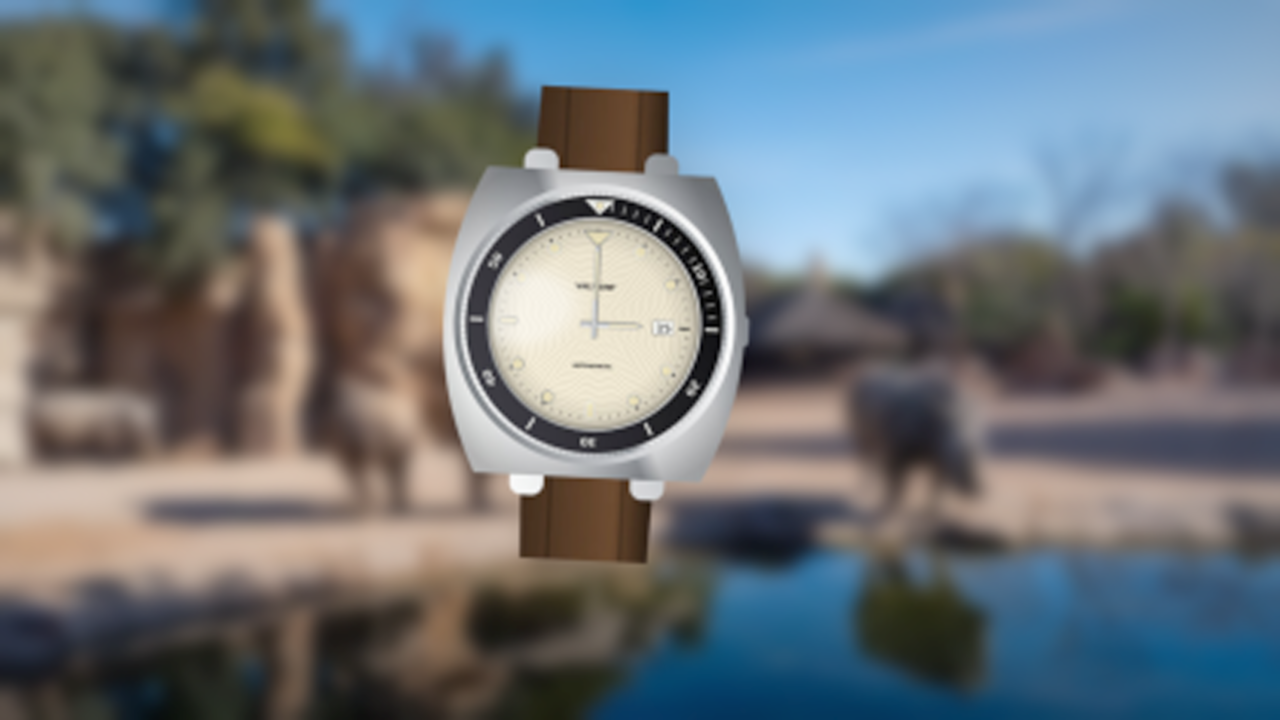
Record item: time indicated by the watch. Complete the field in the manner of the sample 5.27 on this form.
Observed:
3.00
